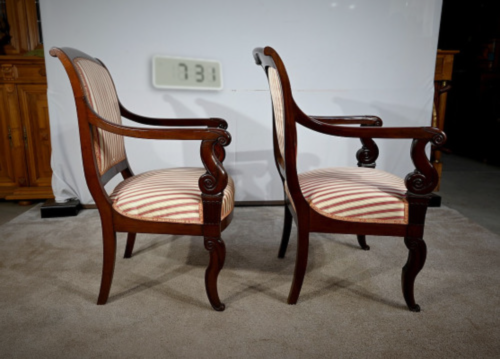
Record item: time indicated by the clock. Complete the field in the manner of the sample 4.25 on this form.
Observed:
7.31
